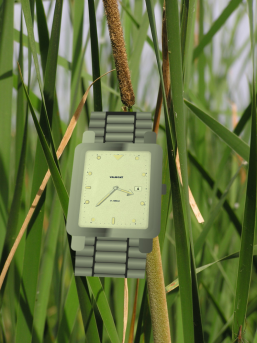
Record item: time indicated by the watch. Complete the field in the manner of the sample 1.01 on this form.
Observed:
3.37
